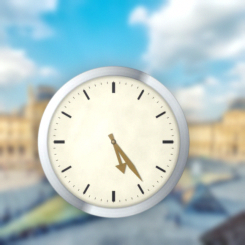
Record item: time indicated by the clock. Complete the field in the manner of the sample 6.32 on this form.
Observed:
5.24
